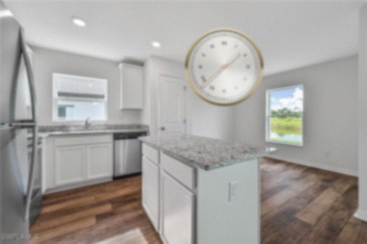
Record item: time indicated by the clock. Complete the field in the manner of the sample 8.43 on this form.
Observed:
1.38
